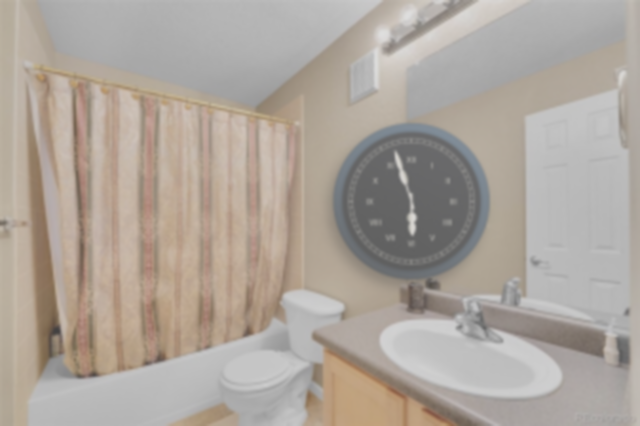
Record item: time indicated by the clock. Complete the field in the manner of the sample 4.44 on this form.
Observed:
5.57
